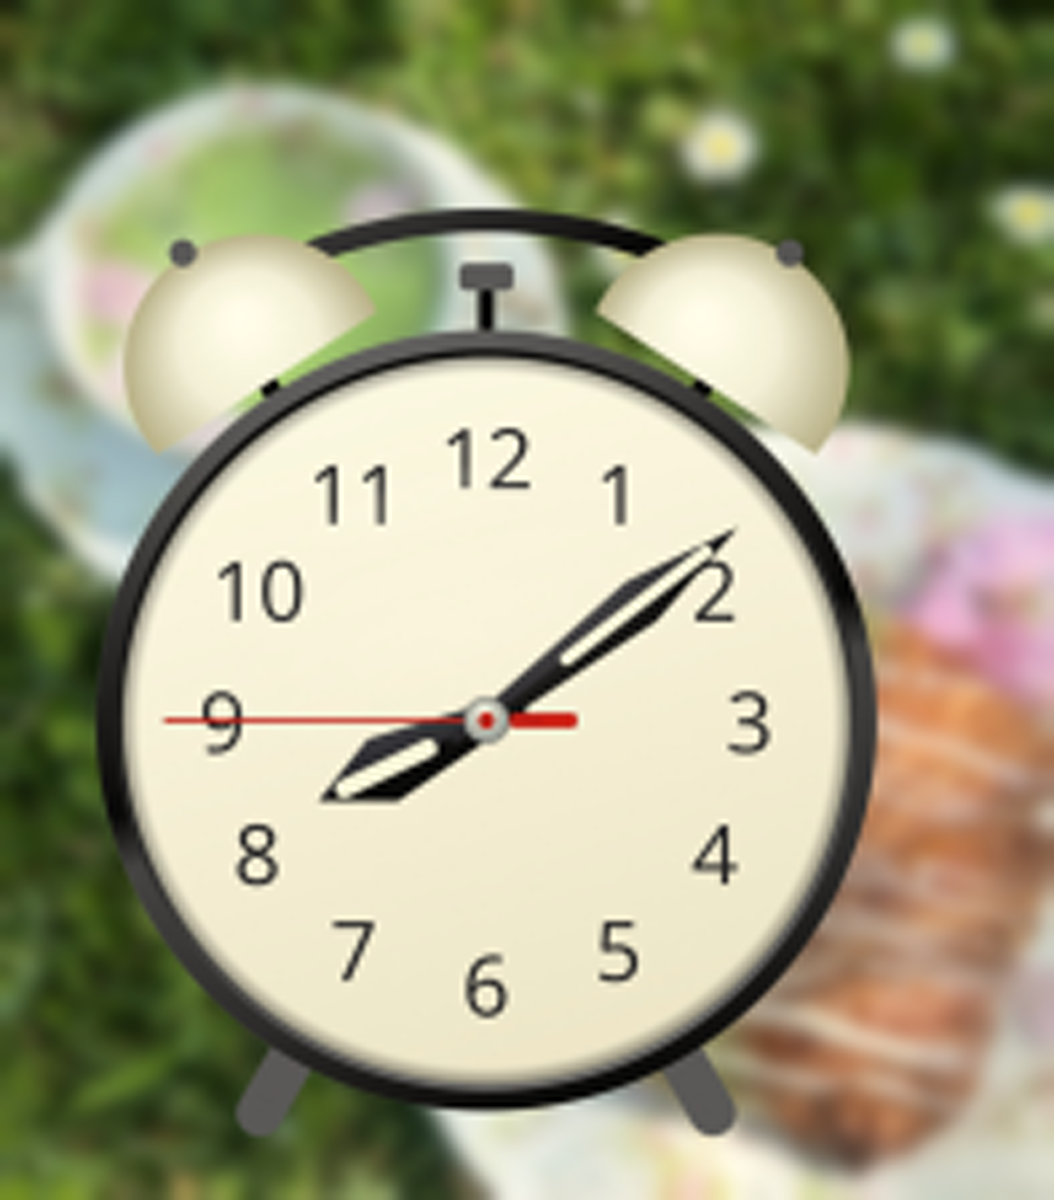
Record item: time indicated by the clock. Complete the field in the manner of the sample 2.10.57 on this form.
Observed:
8.08.45
